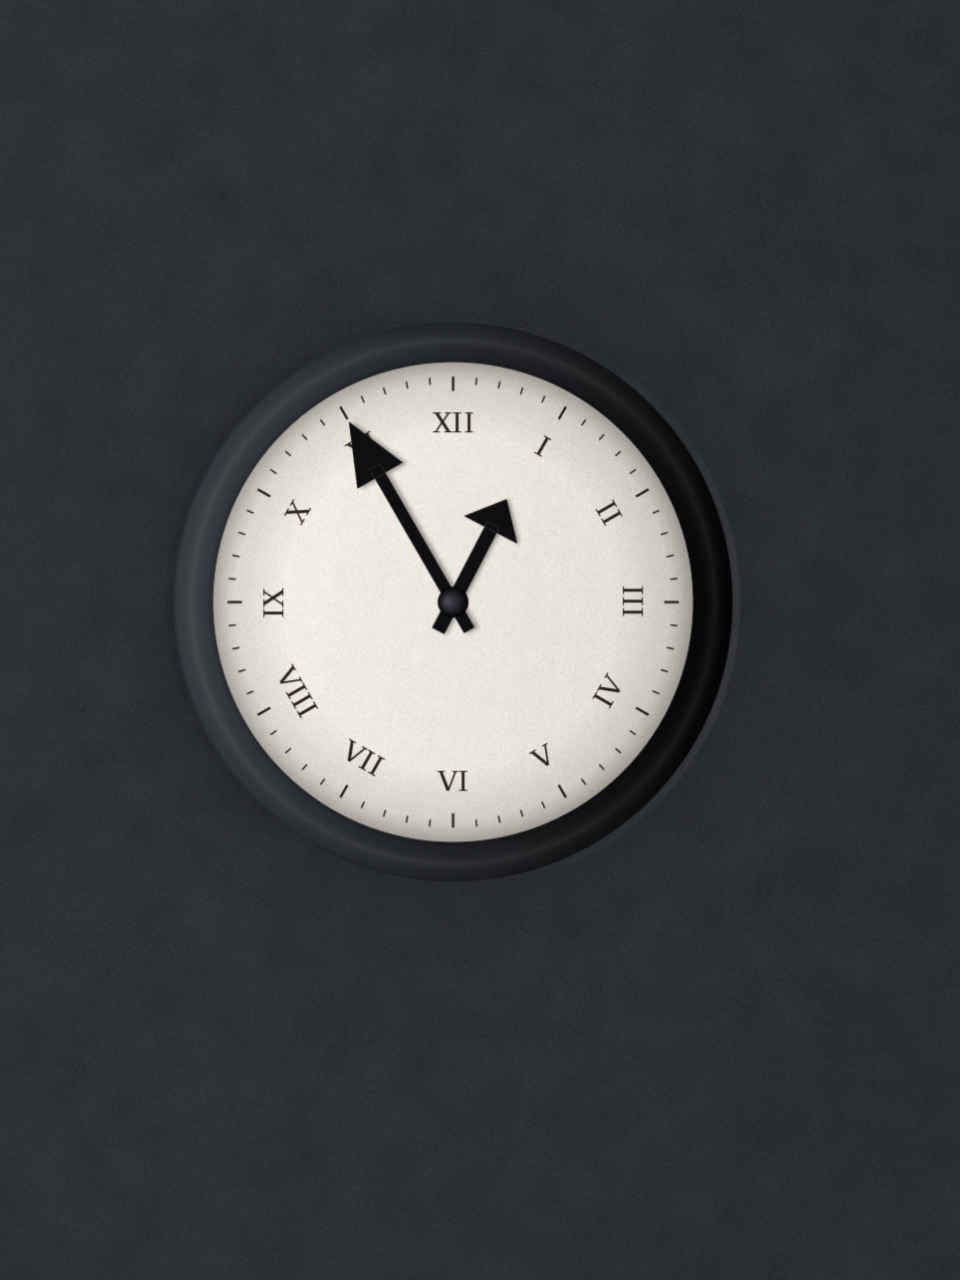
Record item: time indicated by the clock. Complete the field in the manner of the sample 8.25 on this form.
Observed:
12.55
